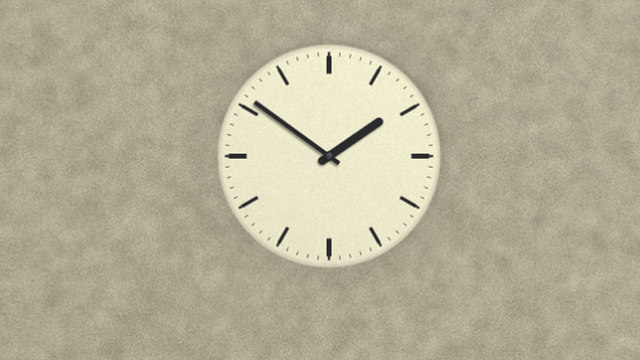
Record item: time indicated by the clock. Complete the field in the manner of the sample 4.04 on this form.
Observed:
1.51
